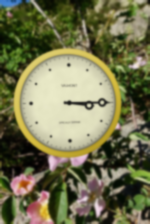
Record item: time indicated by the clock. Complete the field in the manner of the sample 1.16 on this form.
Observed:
3.15
